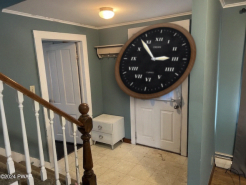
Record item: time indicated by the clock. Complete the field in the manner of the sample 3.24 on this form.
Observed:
2.53
